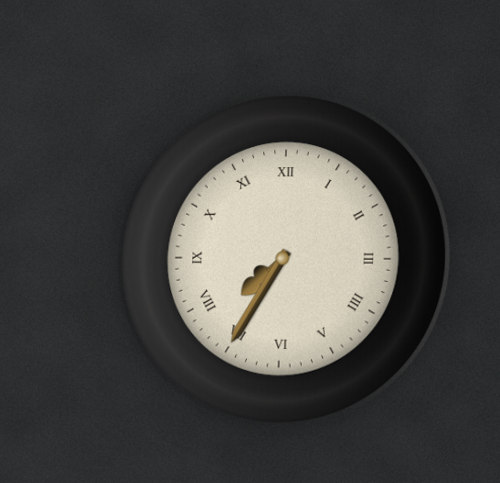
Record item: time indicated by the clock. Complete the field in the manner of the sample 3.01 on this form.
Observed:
7.35
